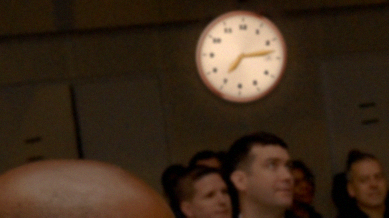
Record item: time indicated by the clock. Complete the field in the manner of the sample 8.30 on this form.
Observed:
7.13
